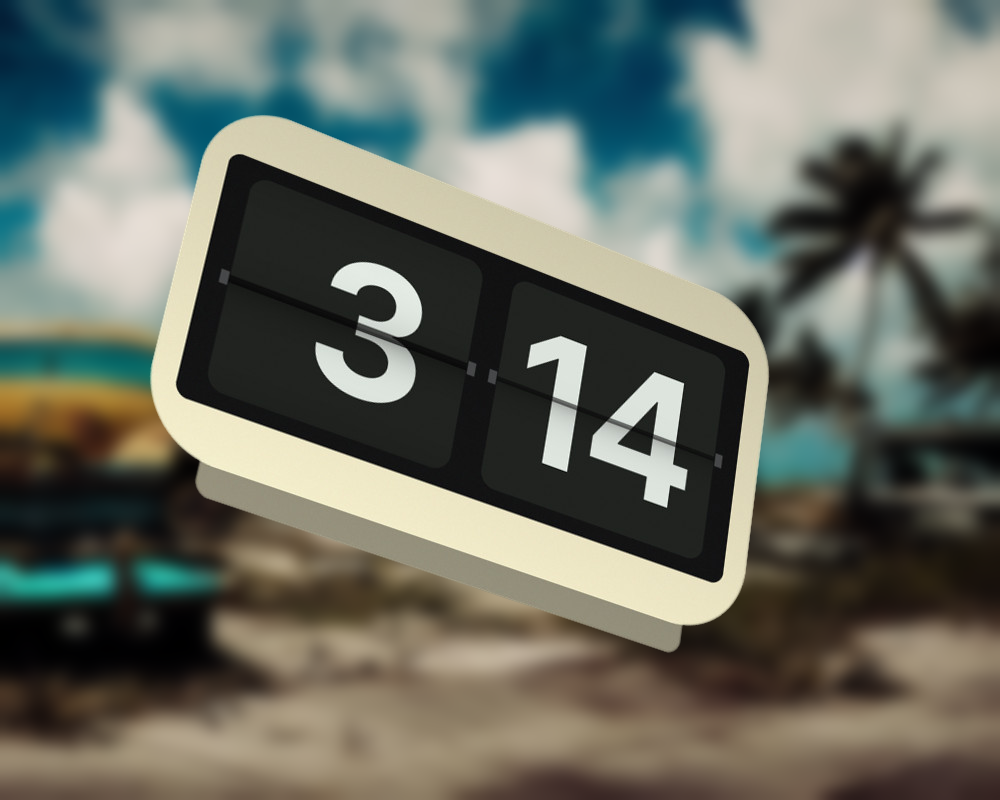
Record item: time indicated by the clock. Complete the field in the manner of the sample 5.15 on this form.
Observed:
3.14
